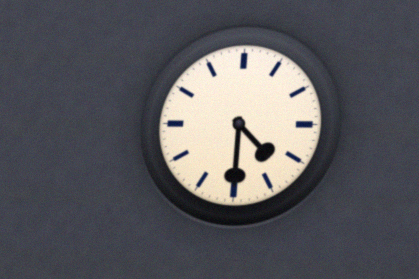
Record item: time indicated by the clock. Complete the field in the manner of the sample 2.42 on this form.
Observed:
4.30
